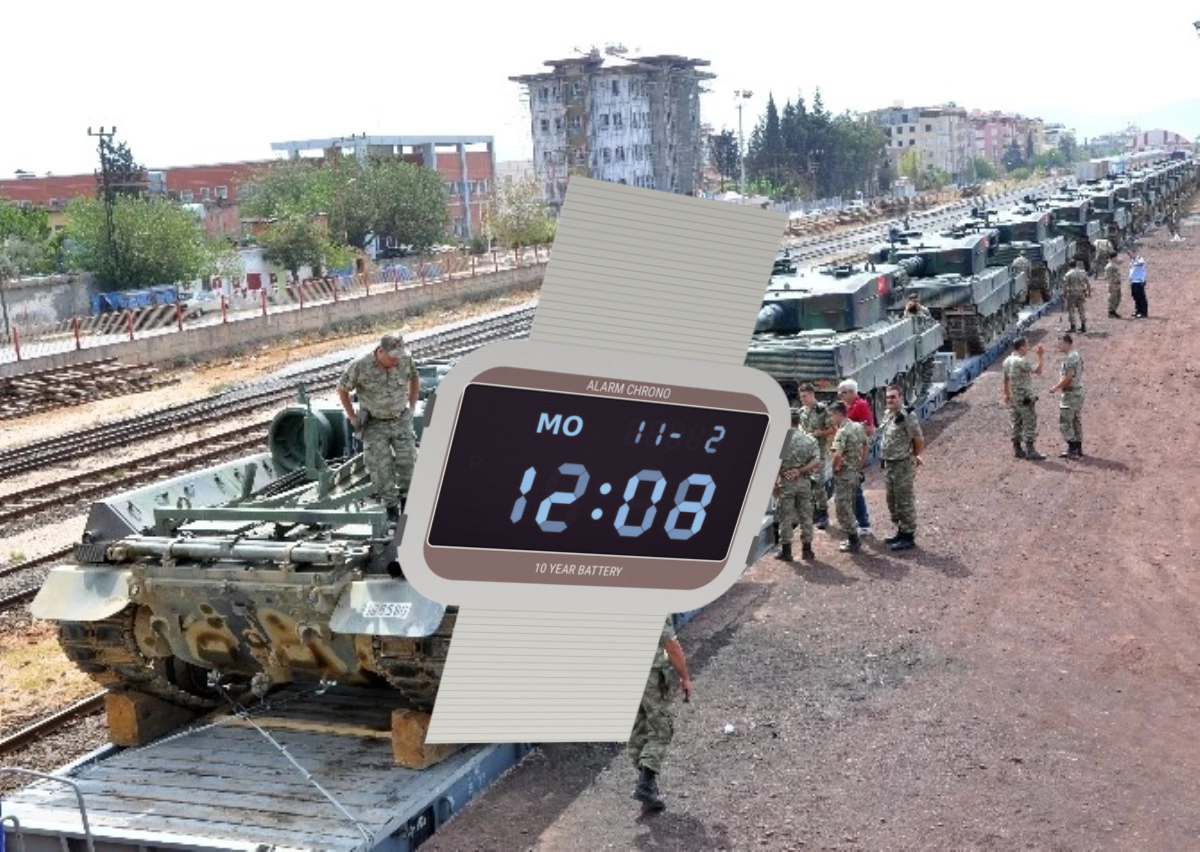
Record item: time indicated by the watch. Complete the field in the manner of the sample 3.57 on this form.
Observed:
12.08
